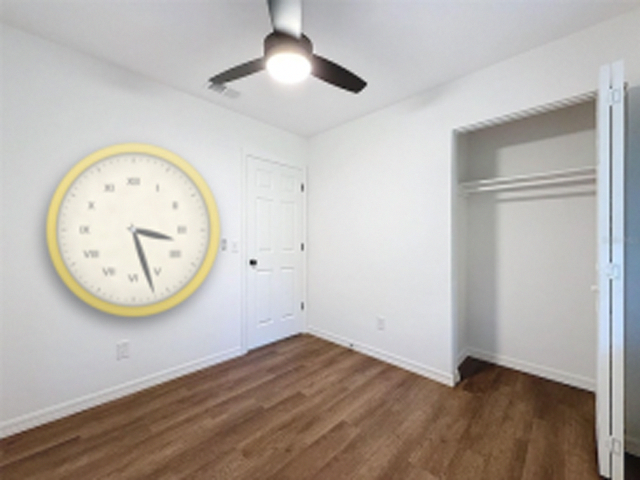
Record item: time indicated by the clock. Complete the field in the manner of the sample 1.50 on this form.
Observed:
3.27
